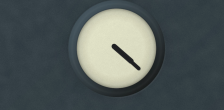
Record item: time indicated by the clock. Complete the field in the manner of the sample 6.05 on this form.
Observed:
4.22
